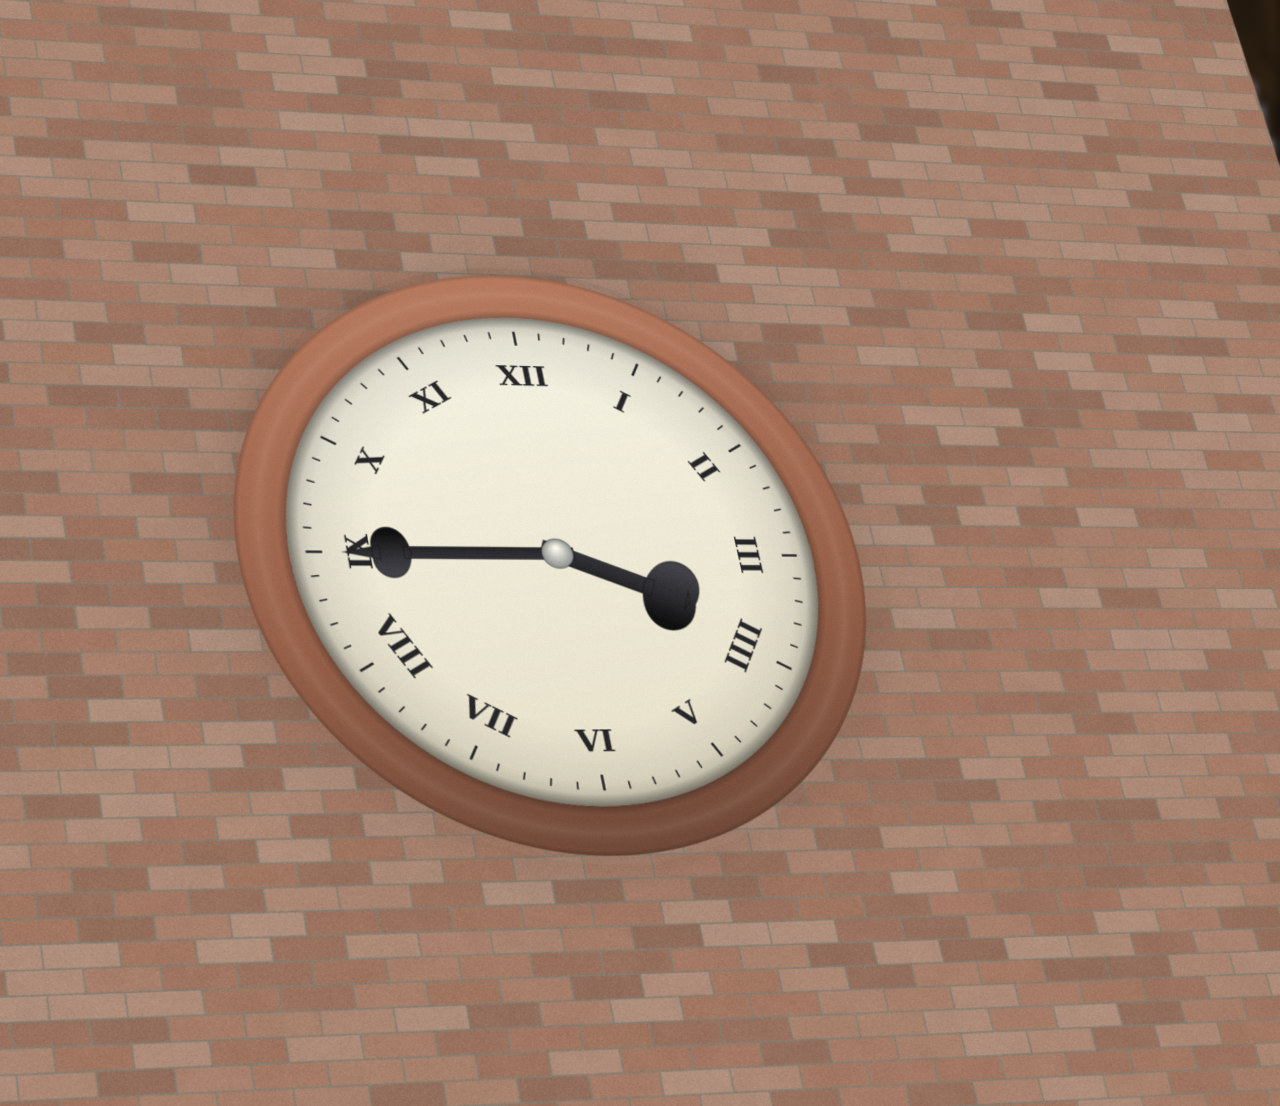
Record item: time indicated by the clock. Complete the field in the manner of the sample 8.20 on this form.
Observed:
3.45
